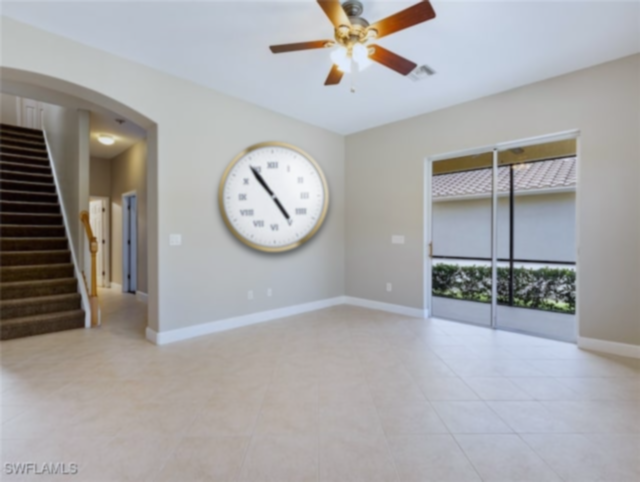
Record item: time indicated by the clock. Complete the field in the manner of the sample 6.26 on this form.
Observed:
4.54
